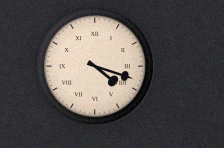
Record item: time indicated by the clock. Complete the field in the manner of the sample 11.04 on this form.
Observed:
4.18
